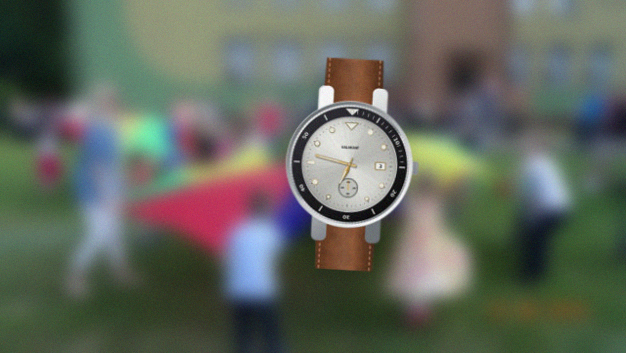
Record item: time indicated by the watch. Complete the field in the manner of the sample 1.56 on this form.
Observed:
6.47
